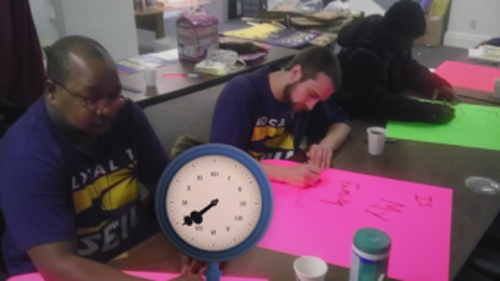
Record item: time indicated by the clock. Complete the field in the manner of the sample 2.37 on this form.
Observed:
7.39
